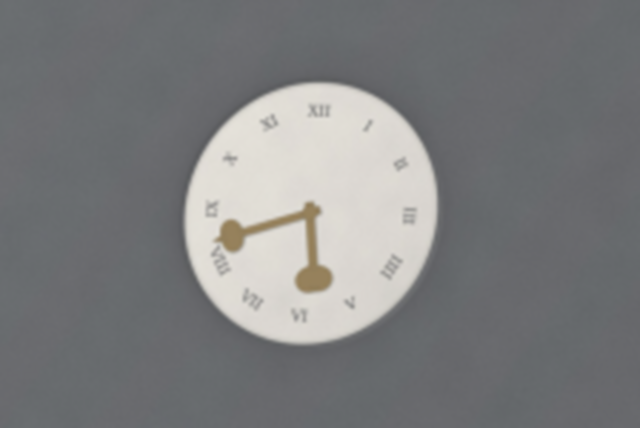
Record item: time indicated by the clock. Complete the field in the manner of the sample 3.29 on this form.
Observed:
5.42
